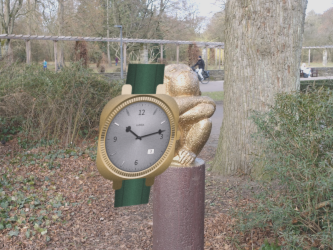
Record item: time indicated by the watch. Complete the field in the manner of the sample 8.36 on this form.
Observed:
10.13
